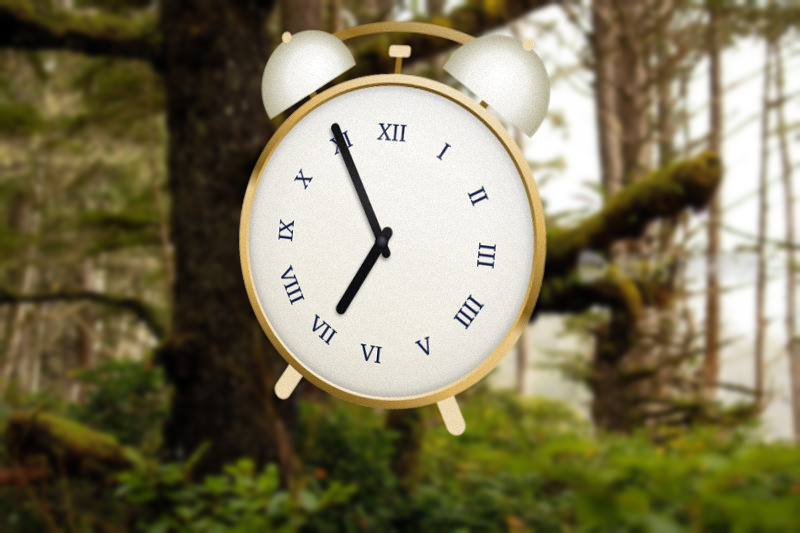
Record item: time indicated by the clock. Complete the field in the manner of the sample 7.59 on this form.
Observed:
6.55
